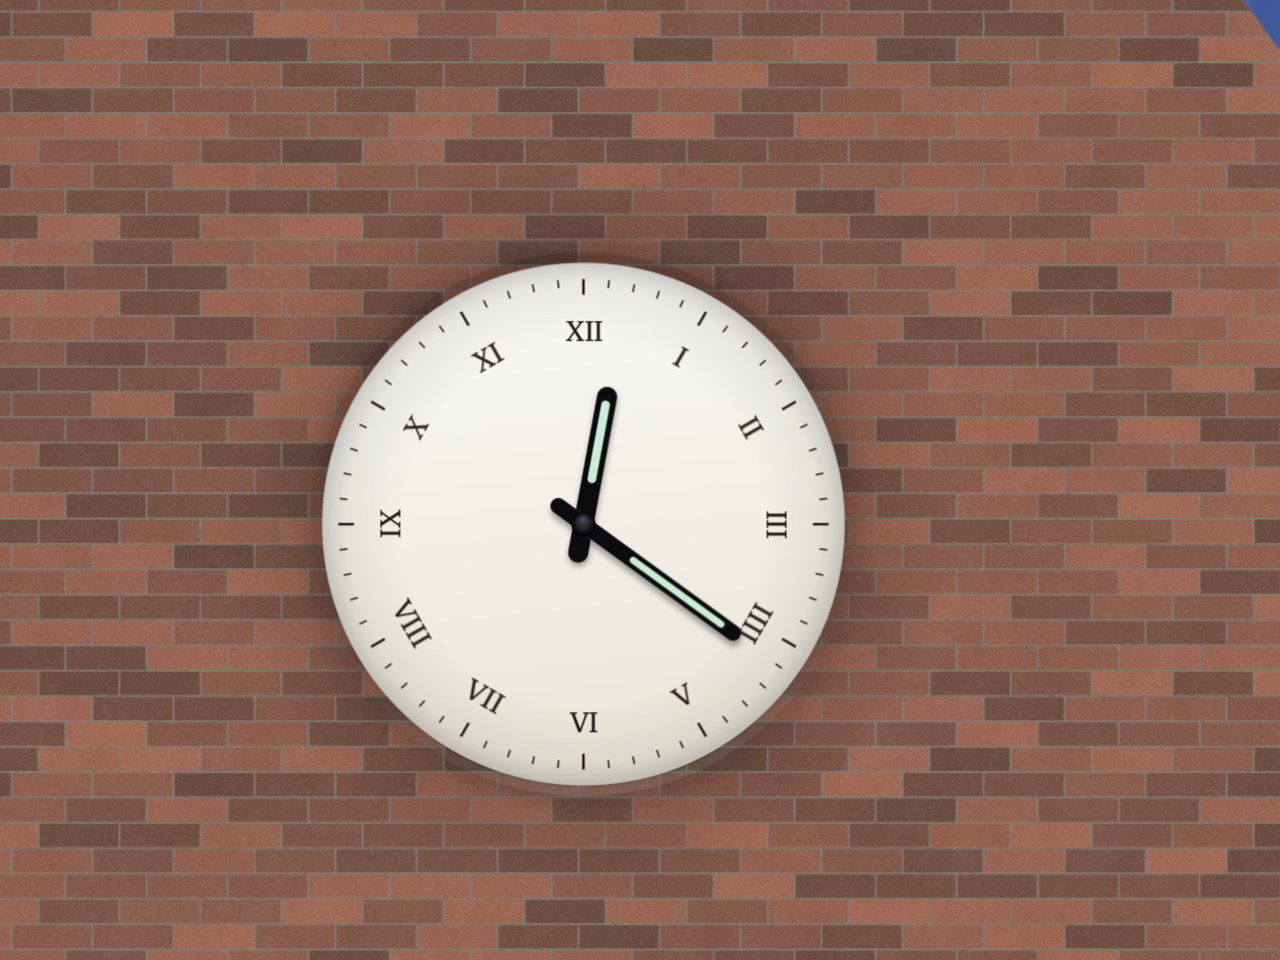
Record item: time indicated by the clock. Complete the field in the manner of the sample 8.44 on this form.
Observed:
12.21
